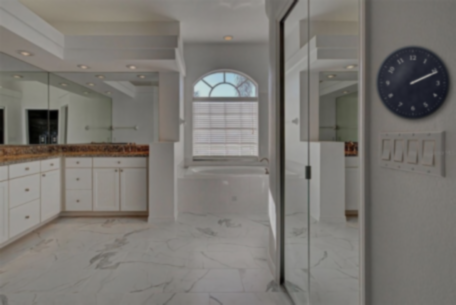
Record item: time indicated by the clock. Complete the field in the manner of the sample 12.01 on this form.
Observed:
2.11
